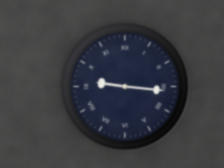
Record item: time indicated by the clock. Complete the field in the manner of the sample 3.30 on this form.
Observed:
9.16
